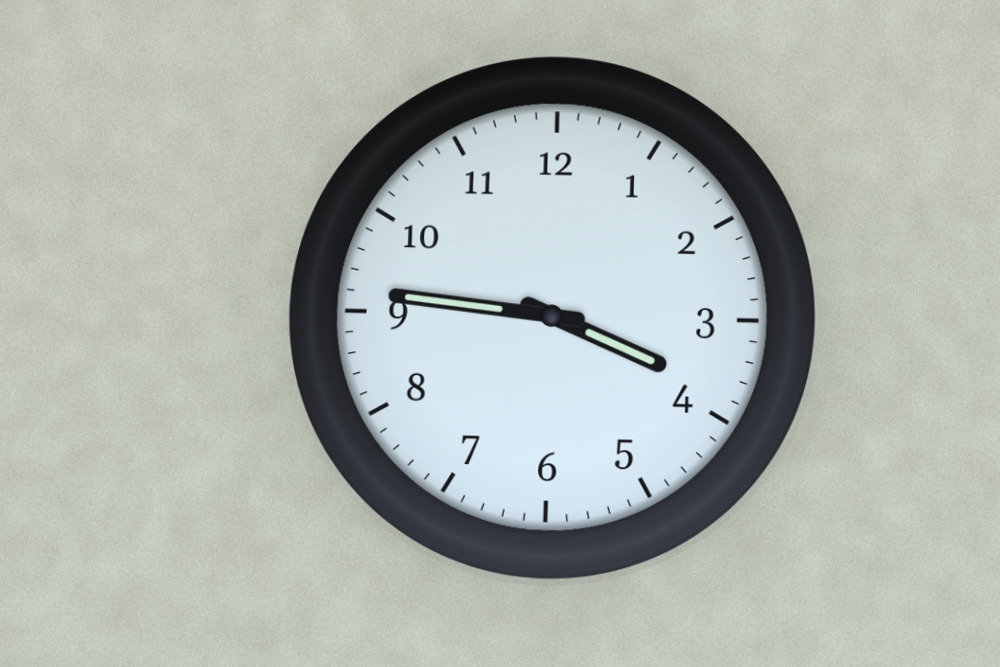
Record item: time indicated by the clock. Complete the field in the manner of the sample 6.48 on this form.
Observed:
3.46
